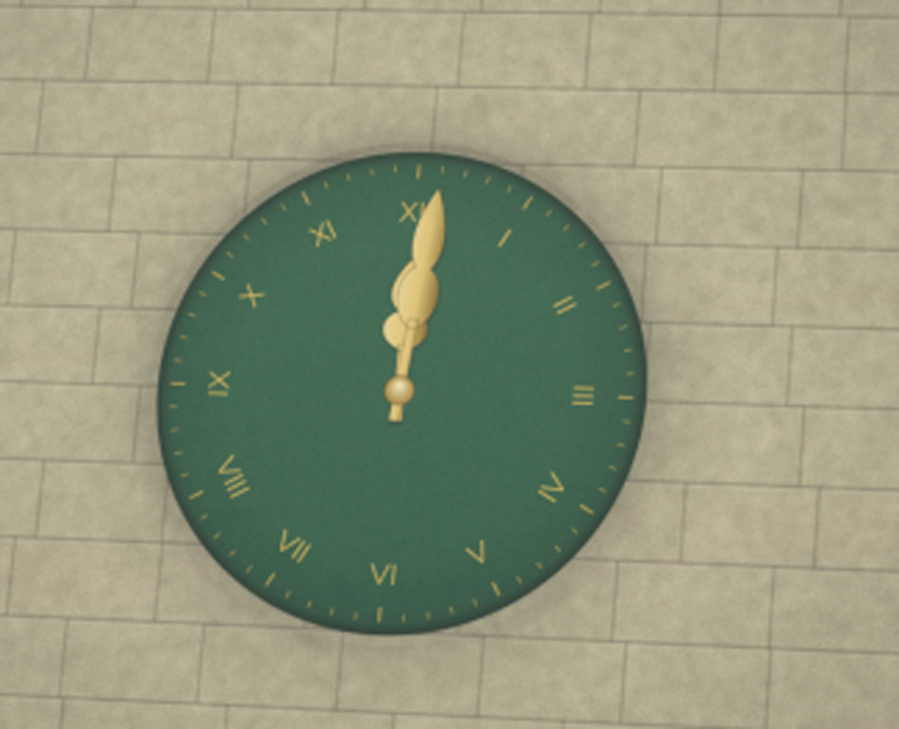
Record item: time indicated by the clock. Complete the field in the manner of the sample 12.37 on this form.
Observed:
12.01
